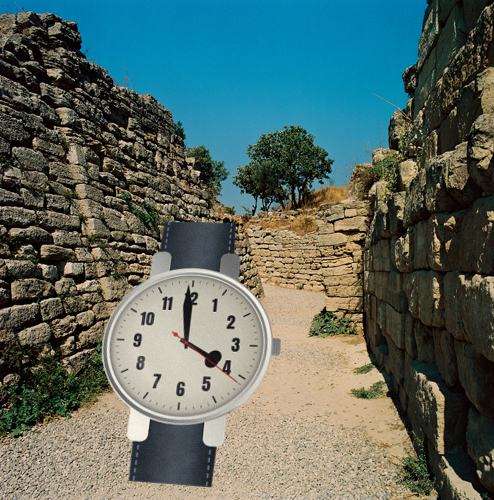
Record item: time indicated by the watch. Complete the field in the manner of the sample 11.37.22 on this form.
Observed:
3.59.21
